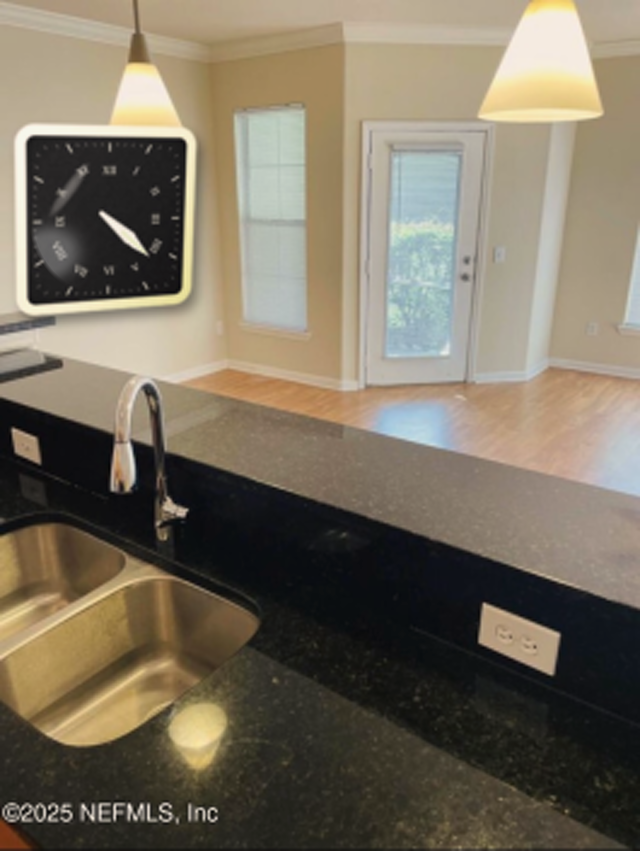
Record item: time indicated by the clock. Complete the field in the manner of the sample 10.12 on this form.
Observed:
4.22
